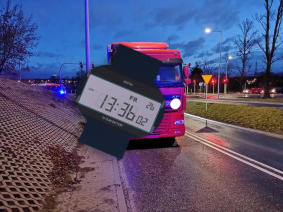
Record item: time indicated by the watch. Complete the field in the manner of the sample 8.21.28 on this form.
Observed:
13.36.02
